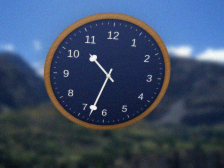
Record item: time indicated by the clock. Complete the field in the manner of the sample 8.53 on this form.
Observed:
10.33
